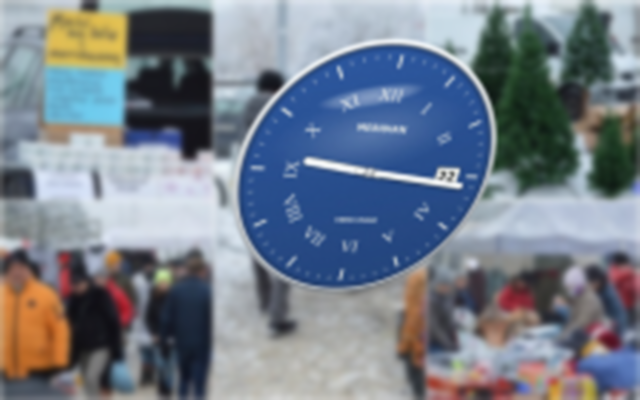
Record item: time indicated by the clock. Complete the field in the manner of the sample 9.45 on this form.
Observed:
9.16
